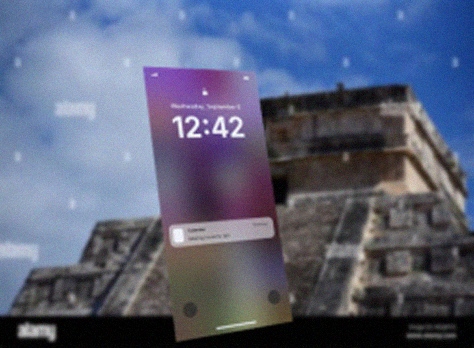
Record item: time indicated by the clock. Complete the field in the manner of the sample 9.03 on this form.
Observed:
12.42
